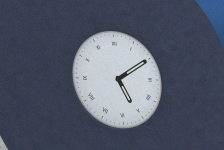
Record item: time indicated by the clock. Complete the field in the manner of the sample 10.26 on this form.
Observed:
5.10
